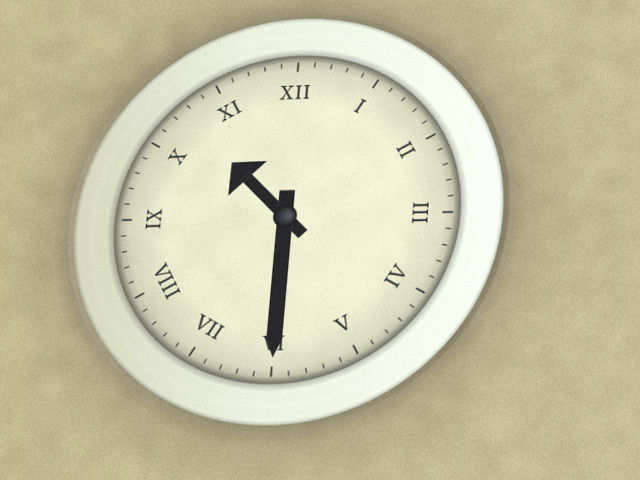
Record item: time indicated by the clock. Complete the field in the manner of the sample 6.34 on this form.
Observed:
10.30
